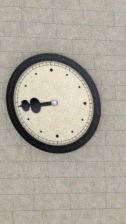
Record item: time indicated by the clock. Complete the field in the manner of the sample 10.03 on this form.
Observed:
8.44
